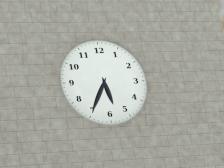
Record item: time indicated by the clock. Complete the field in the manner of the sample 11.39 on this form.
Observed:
5.35
